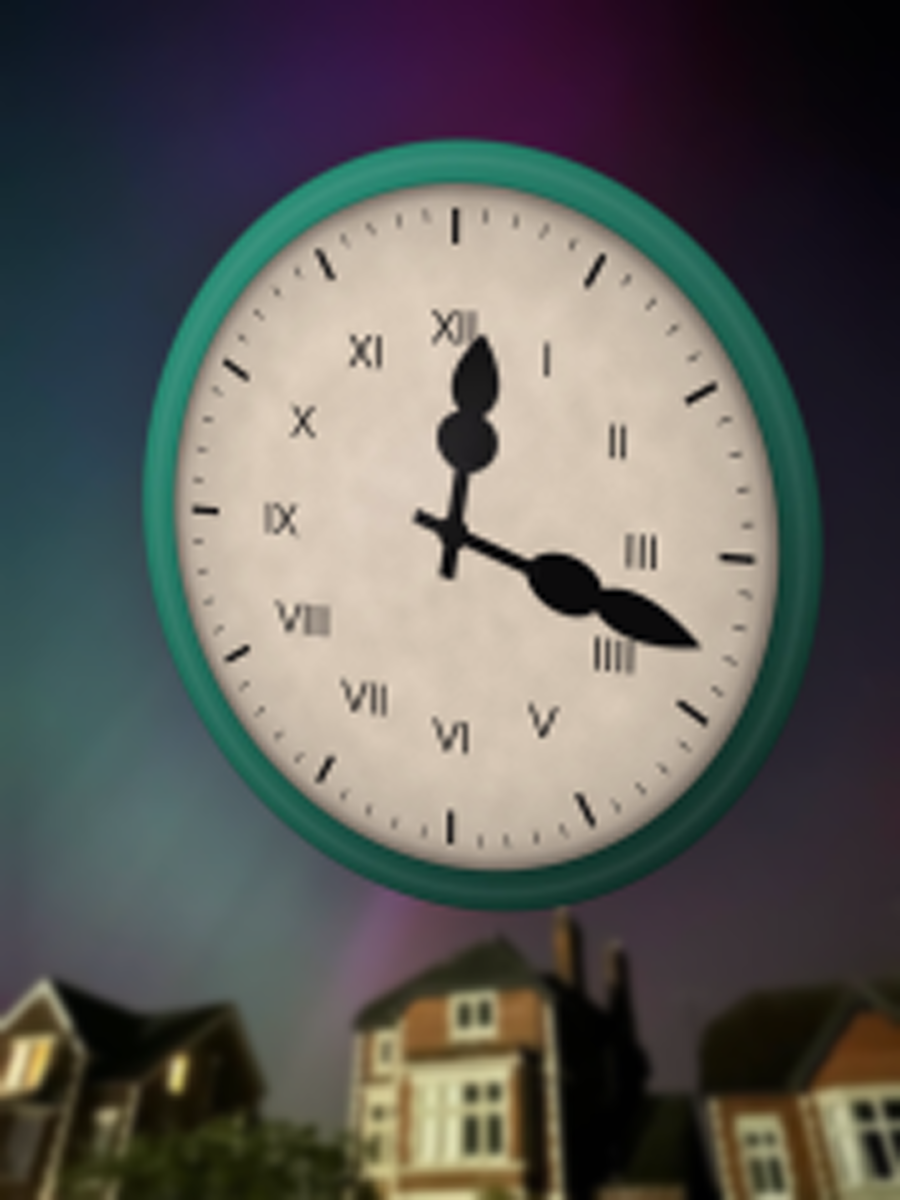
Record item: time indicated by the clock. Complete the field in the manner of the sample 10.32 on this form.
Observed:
12.18
